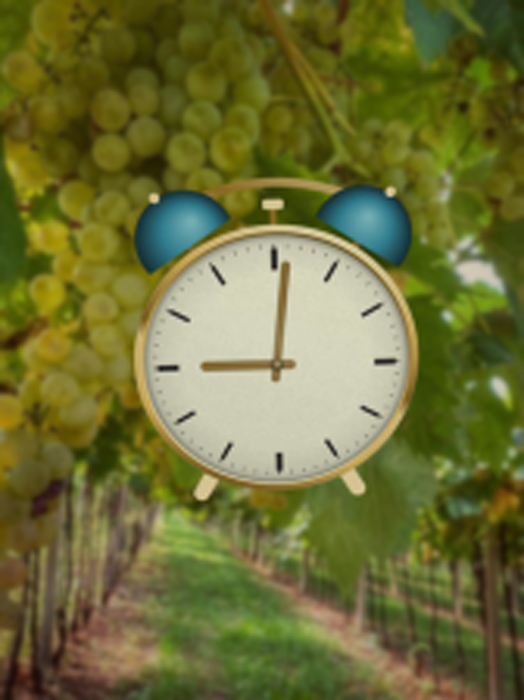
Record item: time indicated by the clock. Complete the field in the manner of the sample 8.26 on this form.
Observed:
9.01
